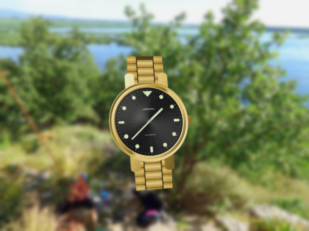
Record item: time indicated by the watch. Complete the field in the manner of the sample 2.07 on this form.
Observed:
1.38
